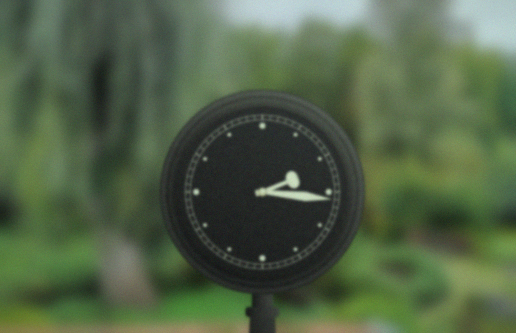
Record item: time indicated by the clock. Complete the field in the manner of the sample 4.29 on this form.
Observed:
2.16
